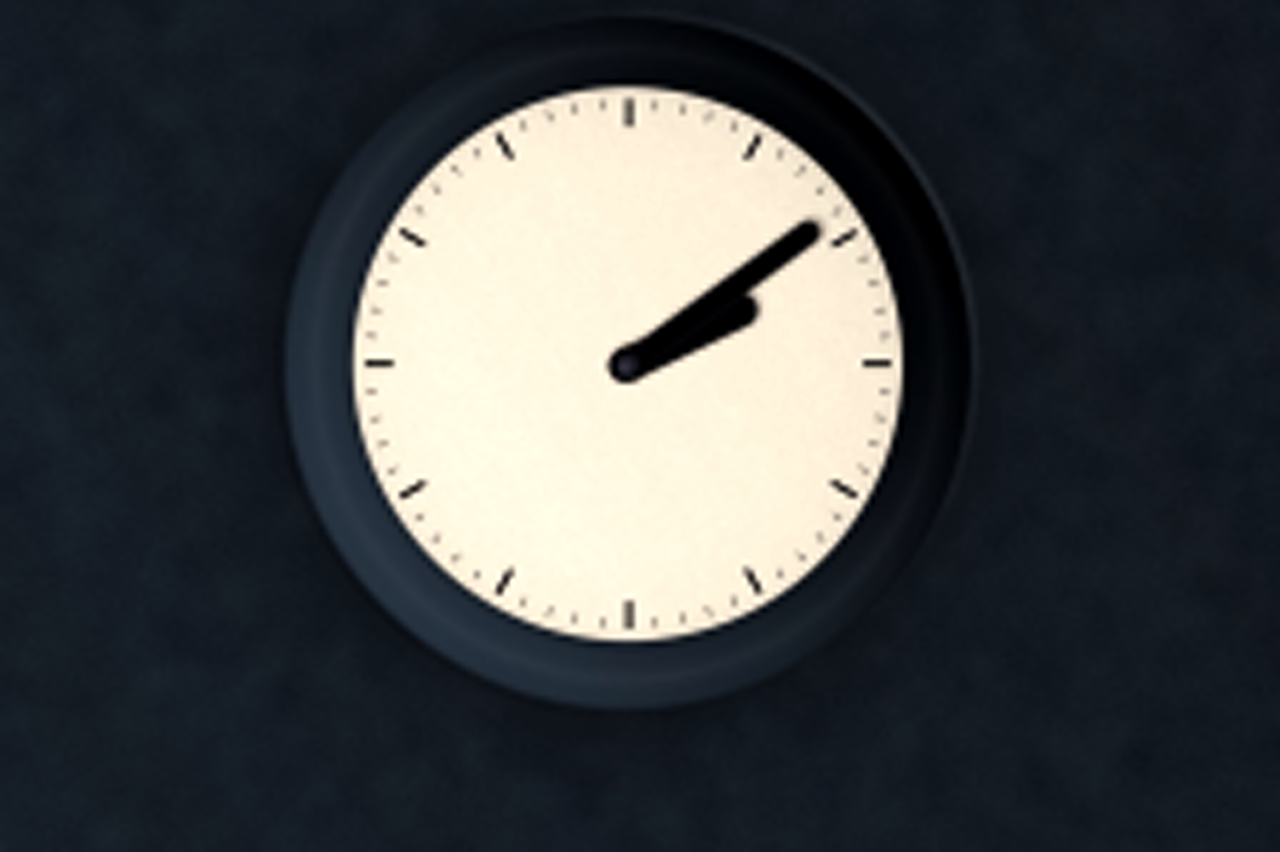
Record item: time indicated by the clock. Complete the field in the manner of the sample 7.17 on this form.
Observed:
2.09
